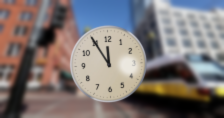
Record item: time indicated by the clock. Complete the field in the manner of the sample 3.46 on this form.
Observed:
11.55
